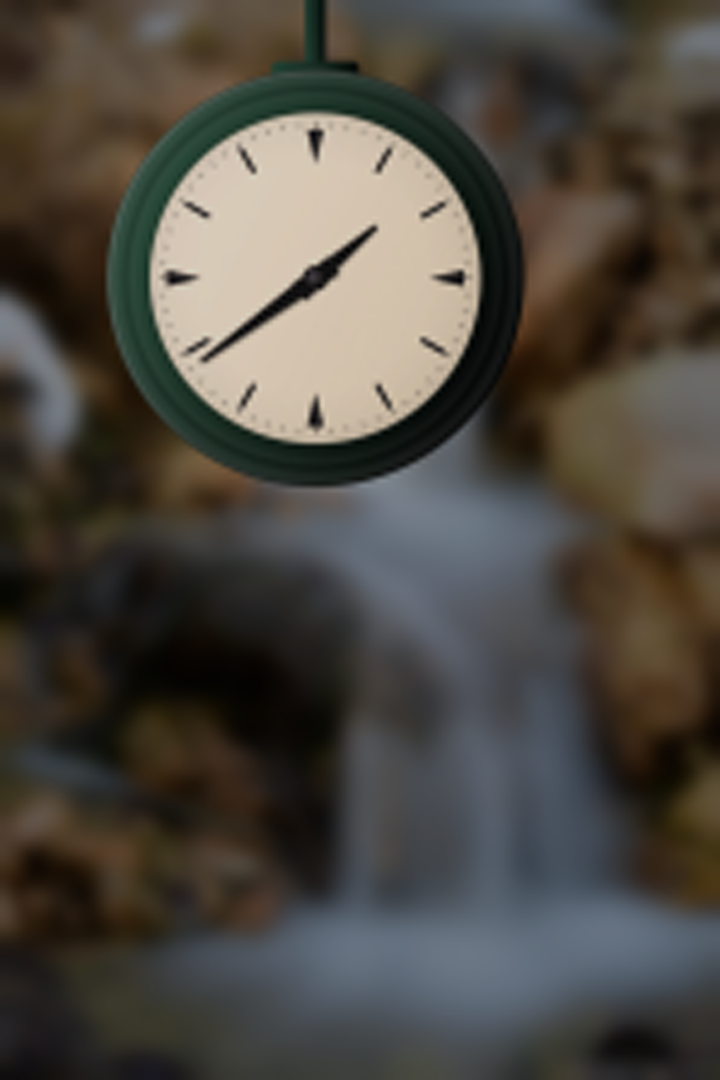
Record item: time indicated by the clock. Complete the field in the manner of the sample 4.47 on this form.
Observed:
1.39
